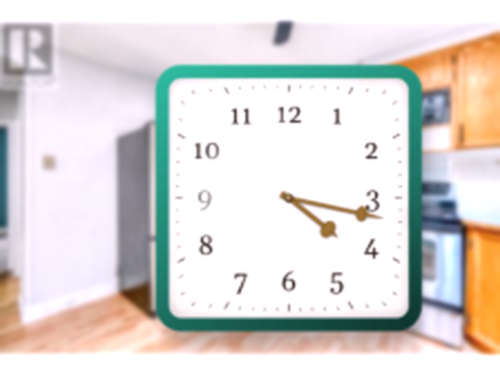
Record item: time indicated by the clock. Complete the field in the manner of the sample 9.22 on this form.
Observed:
4.17
